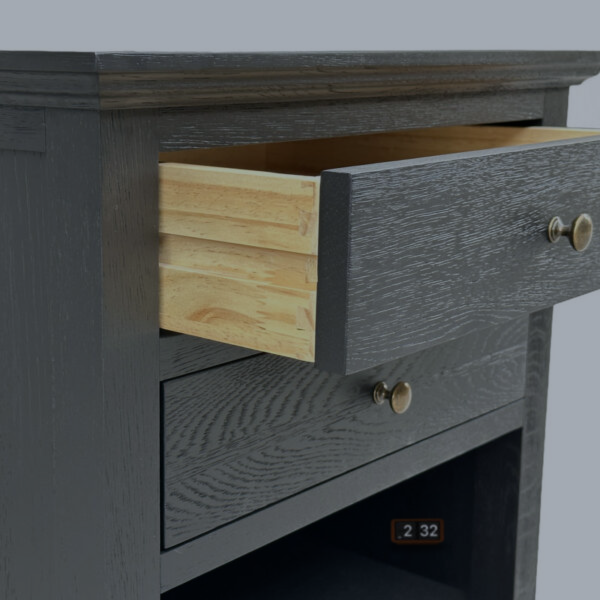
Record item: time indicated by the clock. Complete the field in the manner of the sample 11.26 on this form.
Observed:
2.32
